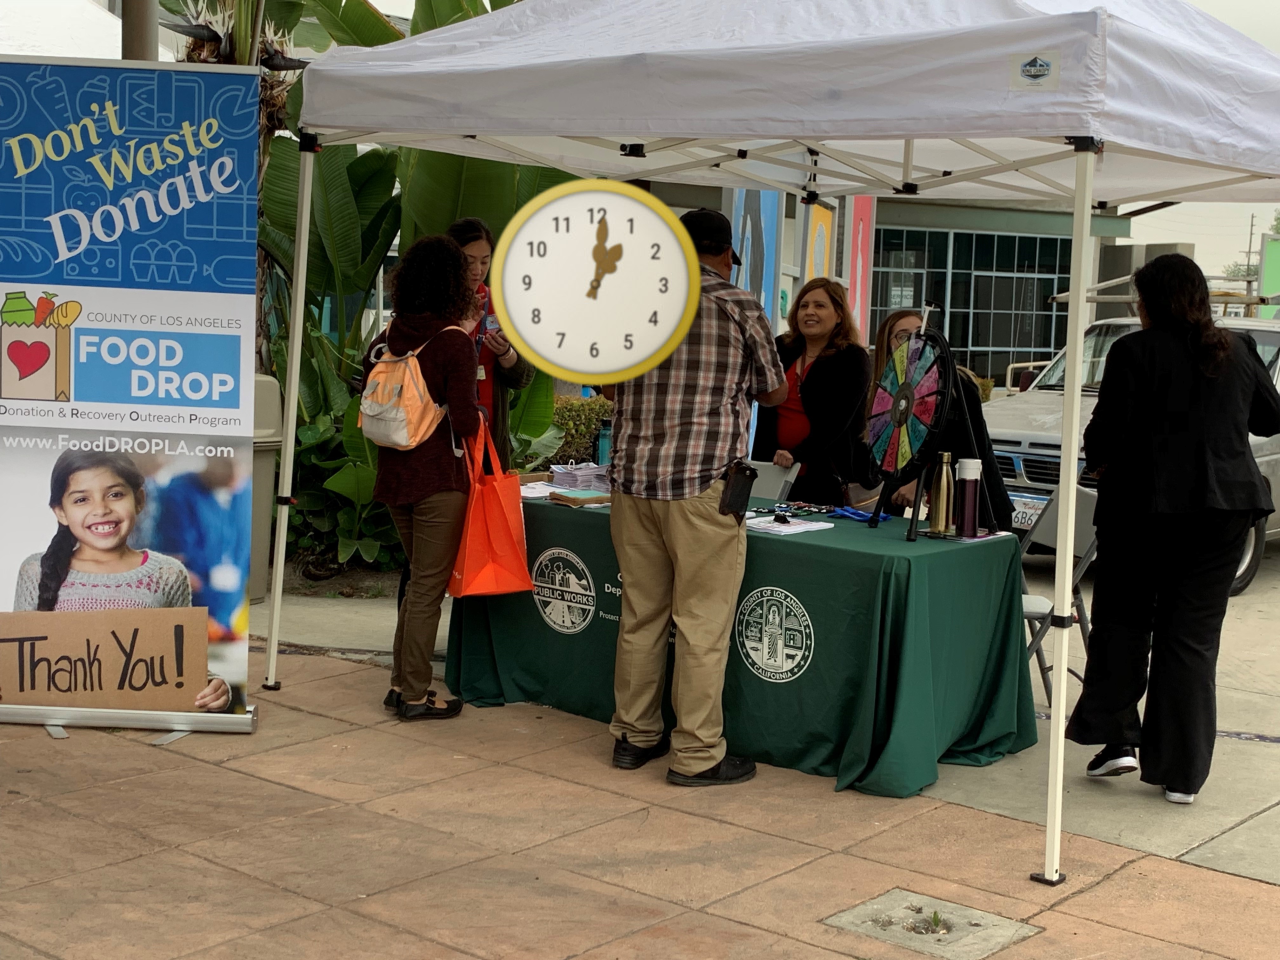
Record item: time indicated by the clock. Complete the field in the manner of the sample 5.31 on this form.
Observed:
1.01
